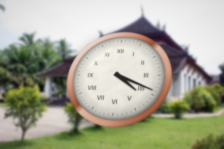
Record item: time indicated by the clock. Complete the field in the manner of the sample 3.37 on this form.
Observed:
4.19
